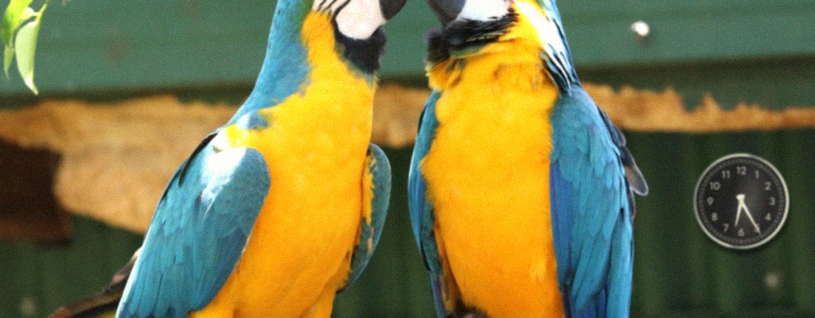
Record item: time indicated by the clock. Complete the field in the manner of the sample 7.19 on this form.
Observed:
6.25
